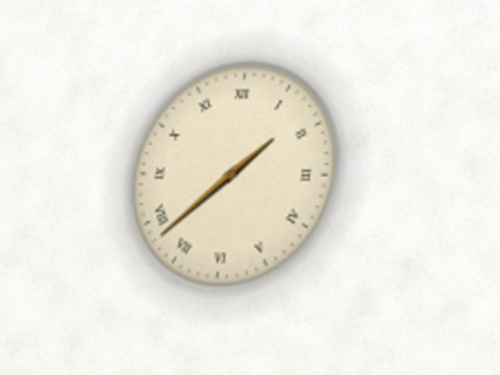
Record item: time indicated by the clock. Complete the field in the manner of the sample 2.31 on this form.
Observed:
1.38
